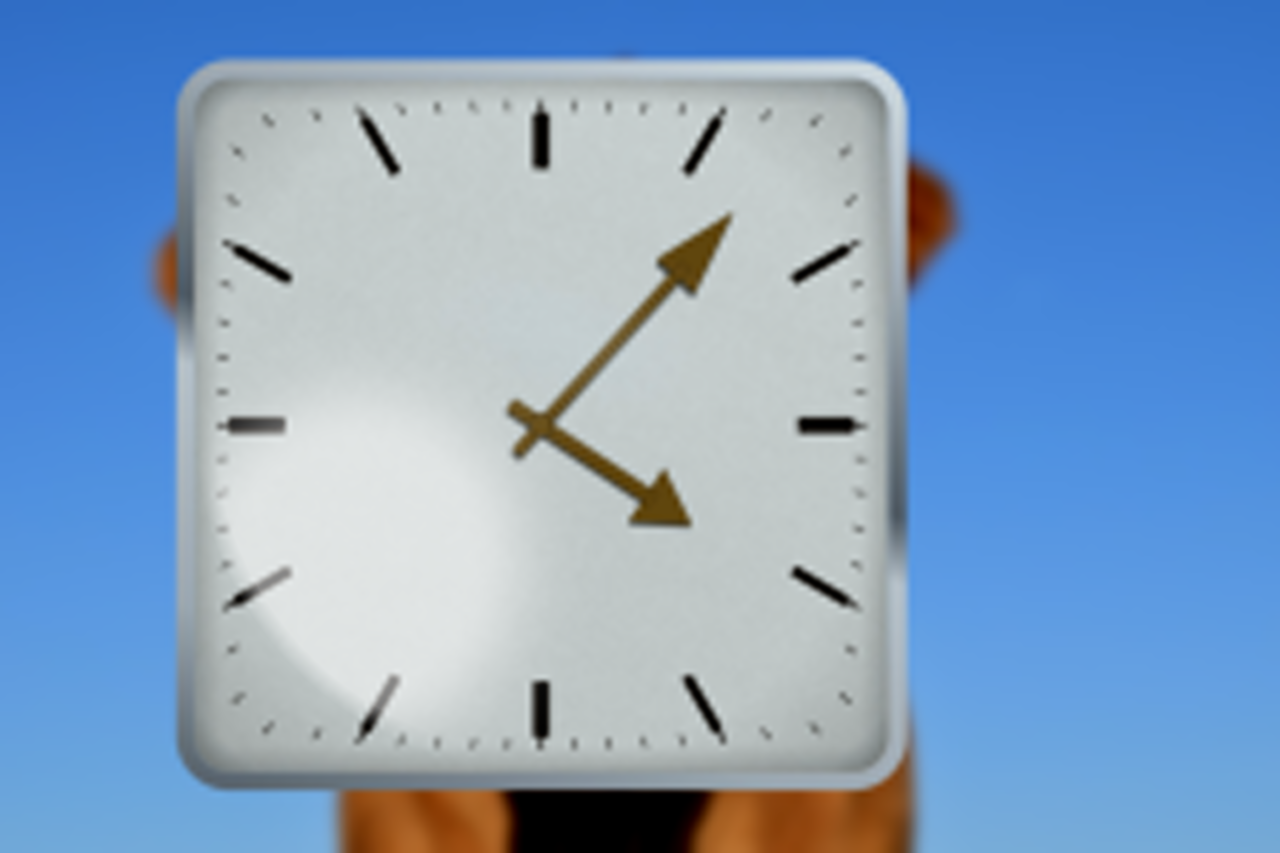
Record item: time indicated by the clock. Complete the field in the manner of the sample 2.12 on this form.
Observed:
4.07
